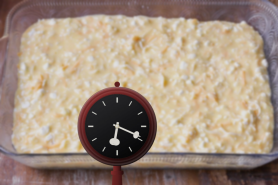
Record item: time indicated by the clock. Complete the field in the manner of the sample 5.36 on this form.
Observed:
6.19
